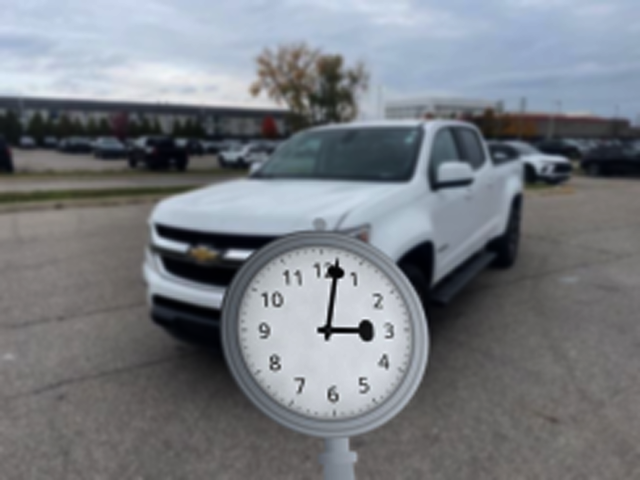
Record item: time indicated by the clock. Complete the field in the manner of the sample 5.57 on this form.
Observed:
3.02
